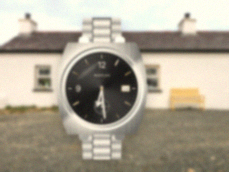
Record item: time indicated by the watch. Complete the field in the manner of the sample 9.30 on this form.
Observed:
6.29
